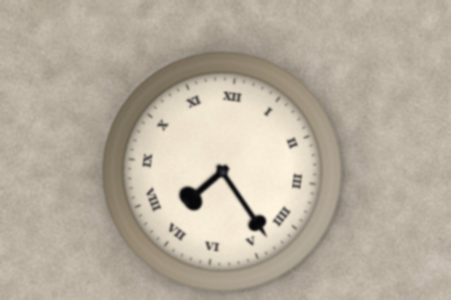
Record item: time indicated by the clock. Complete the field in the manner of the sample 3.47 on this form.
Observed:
7.23
